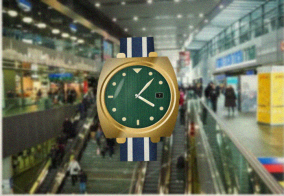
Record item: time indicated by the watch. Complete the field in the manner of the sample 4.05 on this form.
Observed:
4.07
